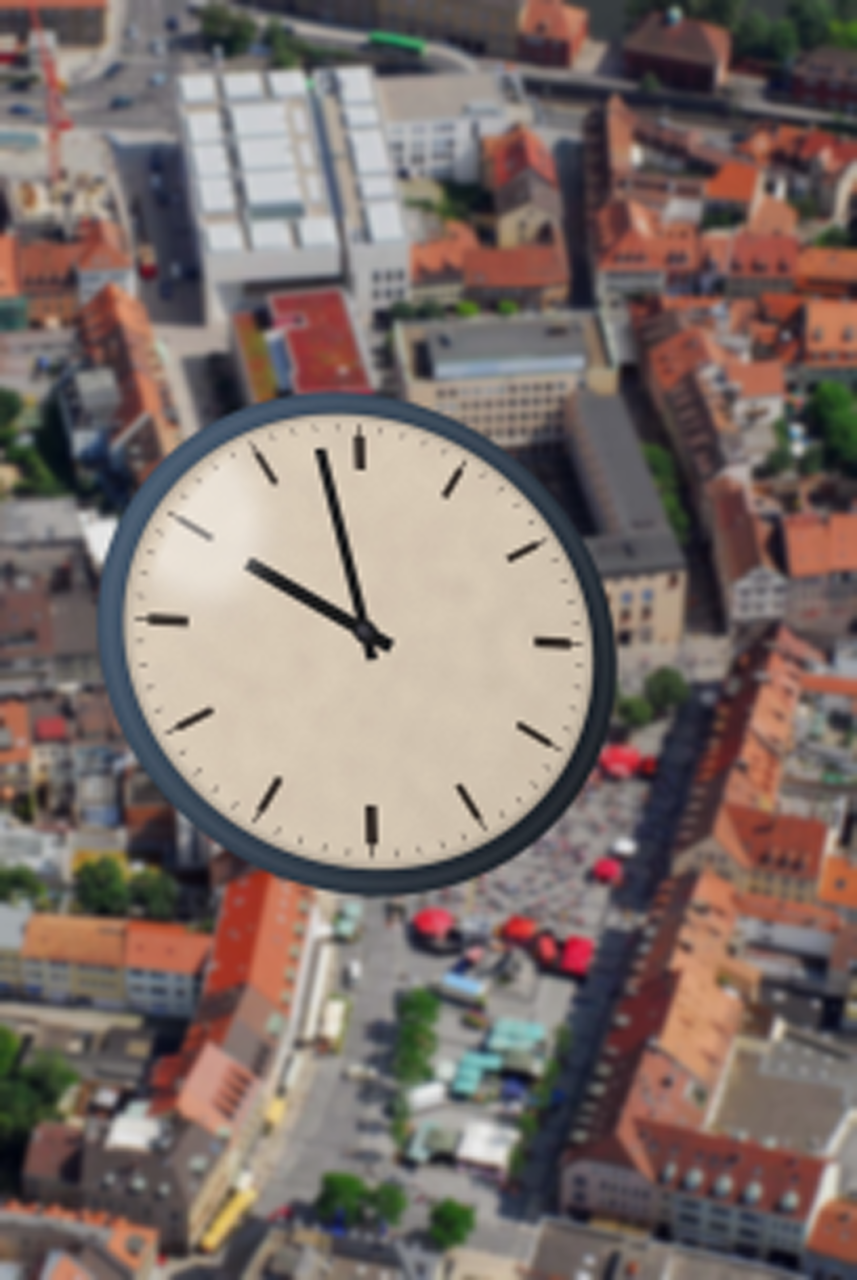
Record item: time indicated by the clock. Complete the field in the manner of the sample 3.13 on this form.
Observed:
9.58
